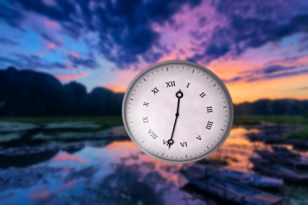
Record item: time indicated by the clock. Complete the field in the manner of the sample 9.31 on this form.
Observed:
12.34
